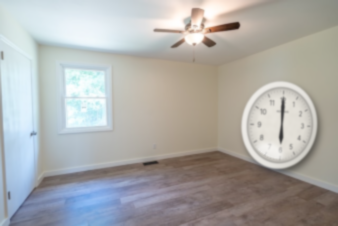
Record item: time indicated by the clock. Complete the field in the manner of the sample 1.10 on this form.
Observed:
6.00
